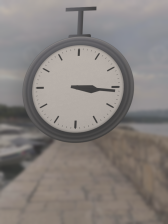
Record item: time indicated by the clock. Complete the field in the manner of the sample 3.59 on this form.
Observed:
3.16
